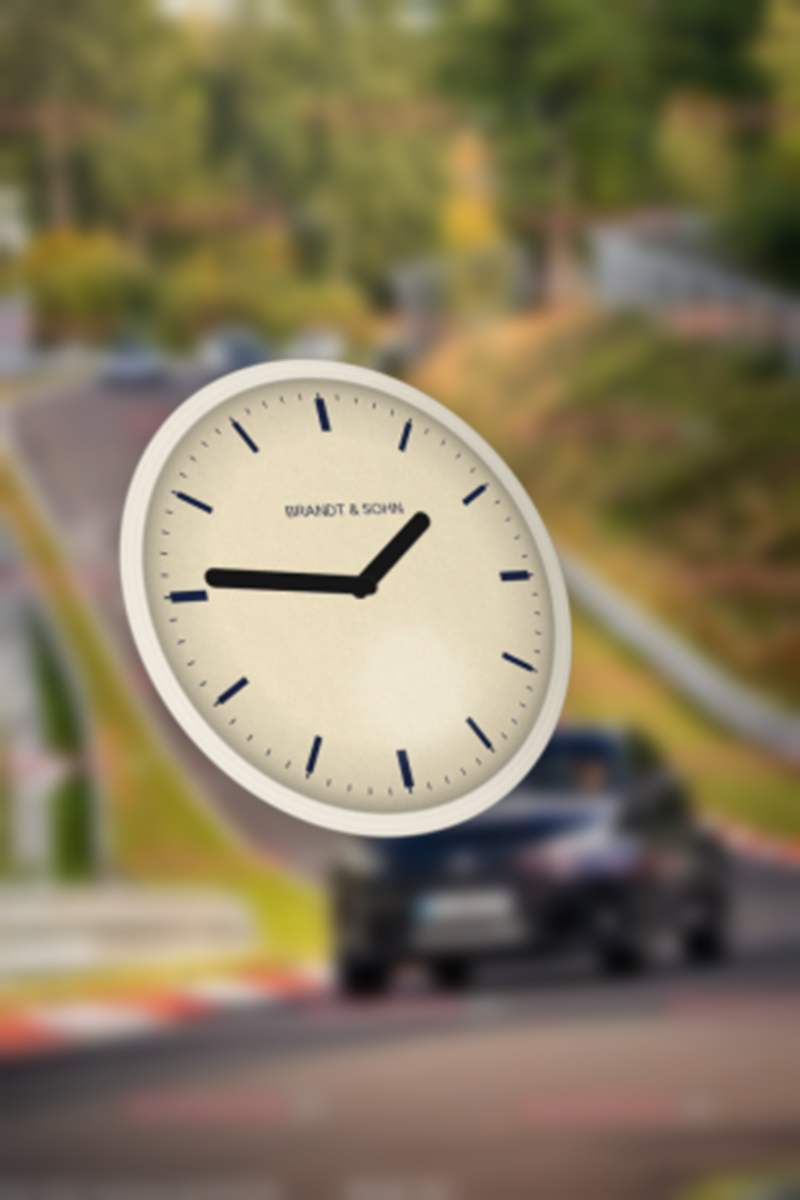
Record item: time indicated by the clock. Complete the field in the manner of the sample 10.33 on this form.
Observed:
1.46
